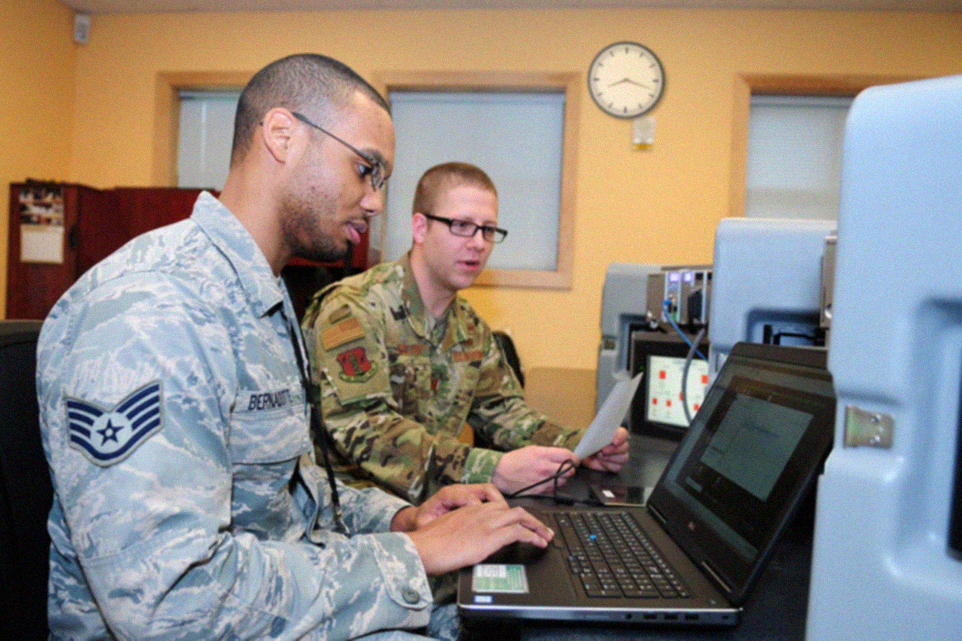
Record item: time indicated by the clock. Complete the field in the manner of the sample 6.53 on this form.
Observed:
8.18
